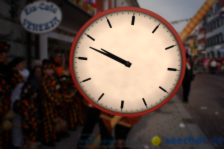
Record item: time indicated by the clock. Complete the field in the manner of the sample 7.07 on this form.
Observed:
9.48
